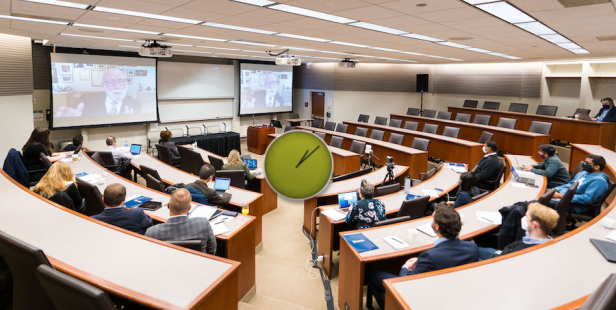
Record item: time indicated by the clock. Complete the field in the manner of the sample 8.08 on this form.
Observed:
1.08
